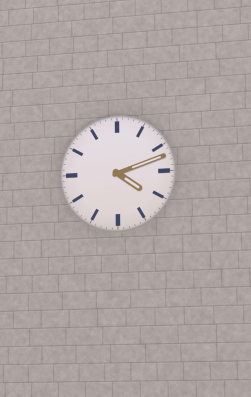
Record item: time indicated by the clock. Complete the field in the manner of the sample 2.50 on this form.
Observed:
4.12
